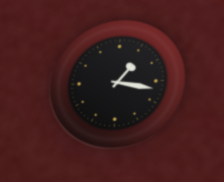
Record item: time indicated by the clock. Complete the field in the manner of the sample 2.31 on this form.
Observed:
1.17
